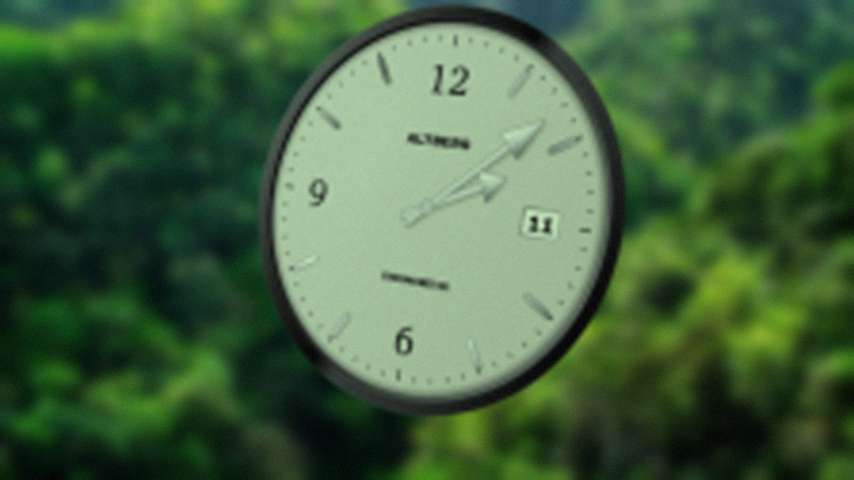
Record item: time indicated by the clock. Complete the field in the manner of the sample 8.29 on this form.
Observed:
2.08
